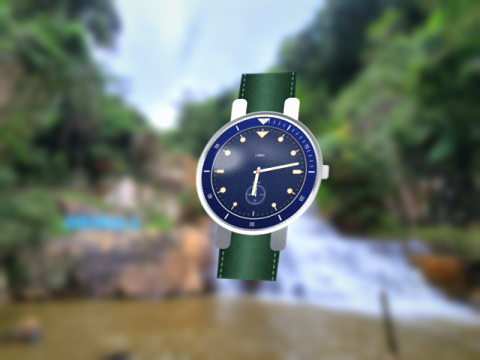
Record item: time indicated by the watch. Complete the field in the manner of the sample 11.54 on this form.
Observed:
6.13
